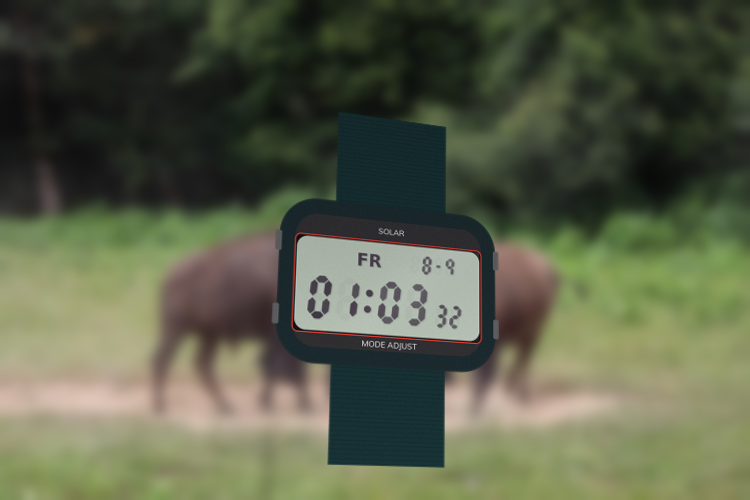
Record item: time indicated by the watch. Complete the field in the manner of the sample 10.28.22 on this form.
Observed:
1.03.32
